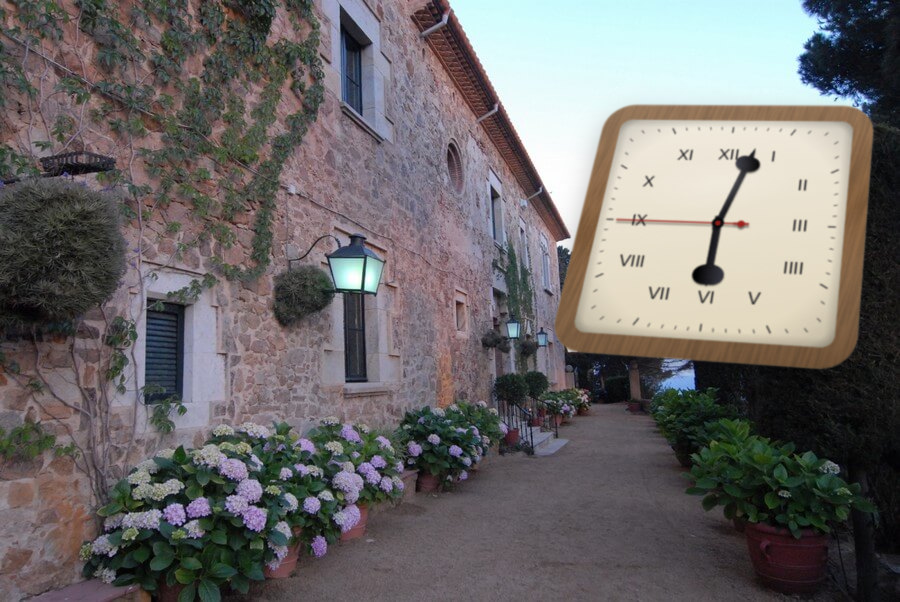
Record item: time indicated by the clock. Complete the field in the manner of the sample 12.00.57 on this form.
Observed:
6.02.45
